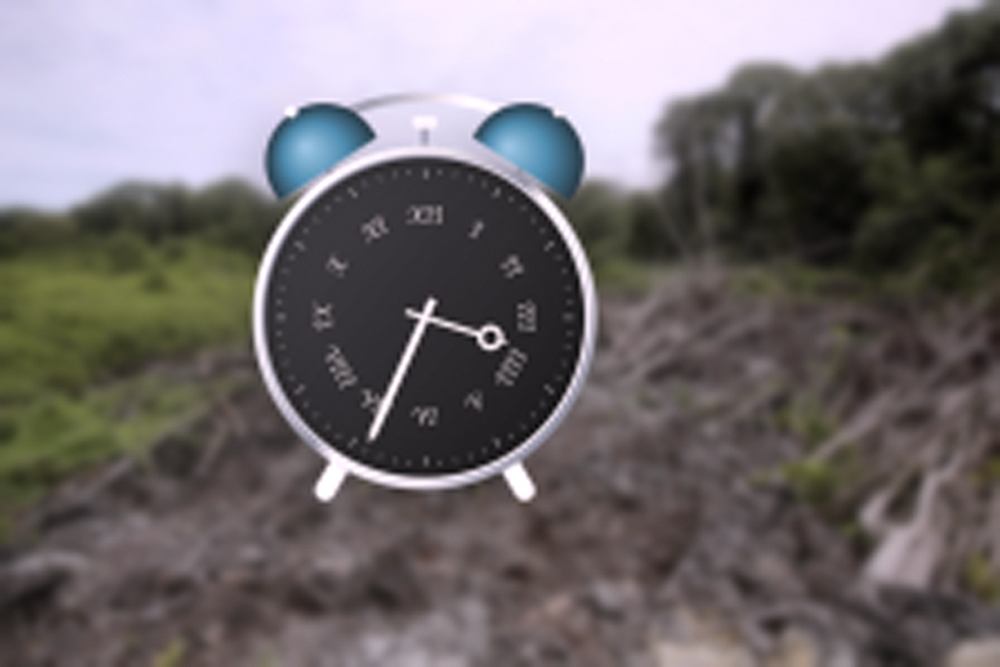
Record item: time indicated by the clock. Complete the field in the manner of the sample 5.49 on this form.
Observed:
3.34
